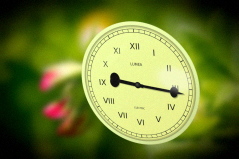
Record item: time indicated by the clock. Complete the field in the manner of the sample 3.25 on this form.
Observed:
9.16
